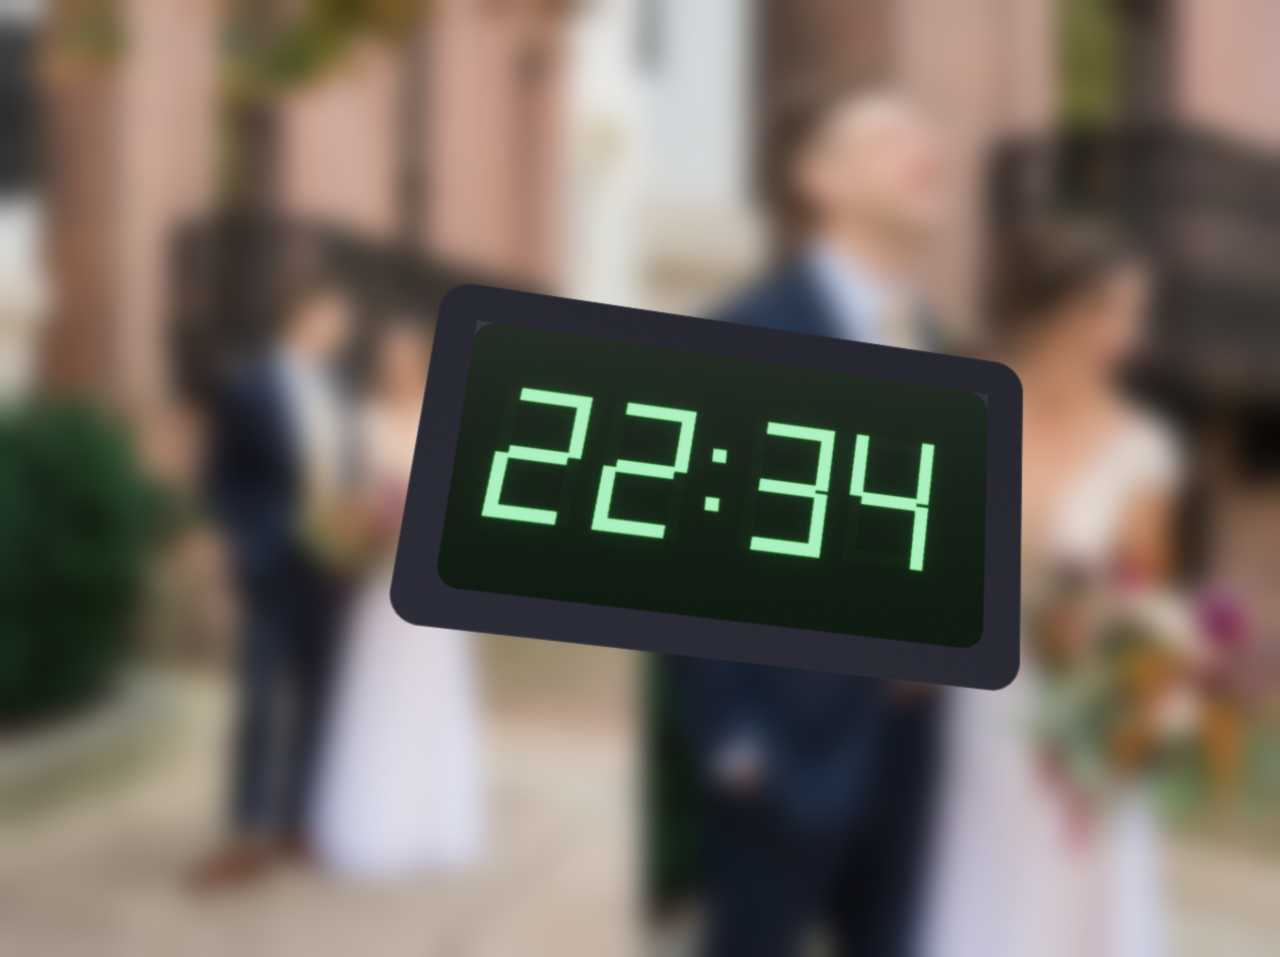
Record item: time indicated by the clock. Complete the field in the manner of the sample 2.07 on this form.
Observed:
22.34
